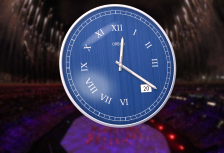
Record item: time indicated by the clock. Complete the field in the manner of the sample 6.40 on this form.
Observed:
12.21
